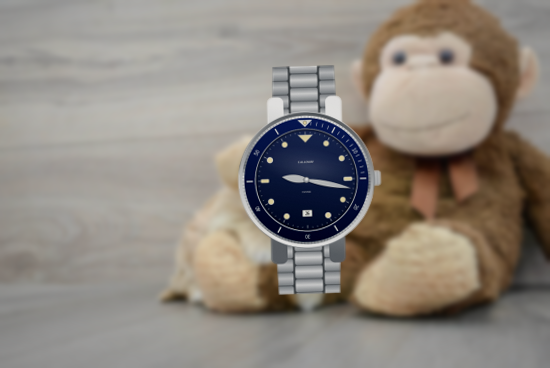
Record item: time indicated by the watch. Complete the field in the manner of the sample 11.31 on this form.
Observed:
9.17
